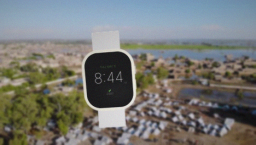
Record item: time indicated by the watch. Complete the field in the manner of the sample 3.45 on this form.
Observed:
8.44
